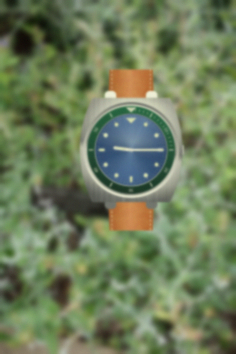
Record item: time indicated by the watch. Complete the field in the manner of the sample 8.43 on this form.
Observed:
9.15
